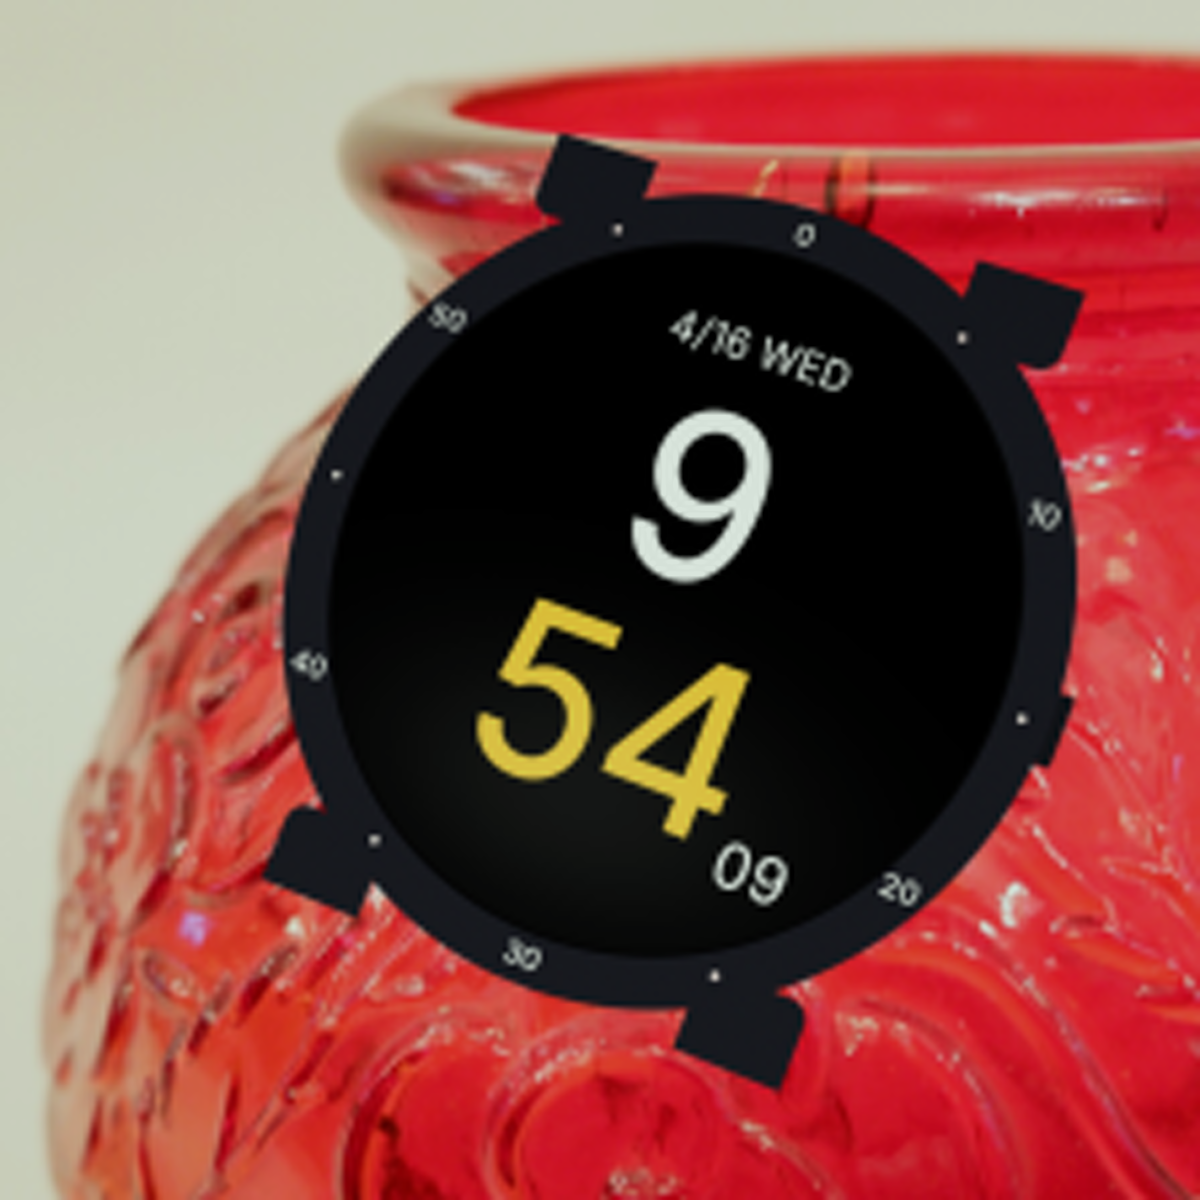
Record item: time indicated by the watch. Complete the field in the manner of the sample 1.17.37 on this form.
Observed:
9.54.09
